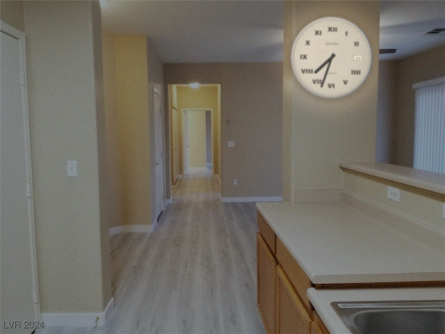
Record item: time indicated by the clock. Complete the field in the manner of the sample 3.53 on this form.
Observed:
7.33
